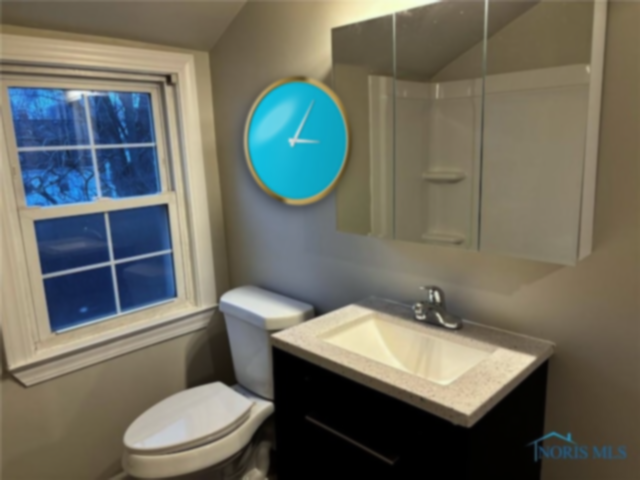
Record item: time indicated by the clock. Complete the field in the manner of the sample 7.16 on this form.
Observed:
3.05
